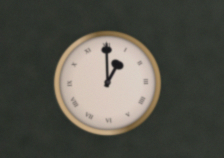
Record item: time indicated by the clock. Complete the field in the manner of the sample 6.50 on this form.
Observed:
1.00
